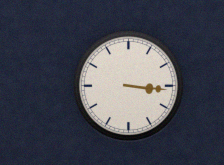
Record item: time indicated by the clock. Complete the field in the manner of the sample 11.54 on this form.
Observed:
3.16
